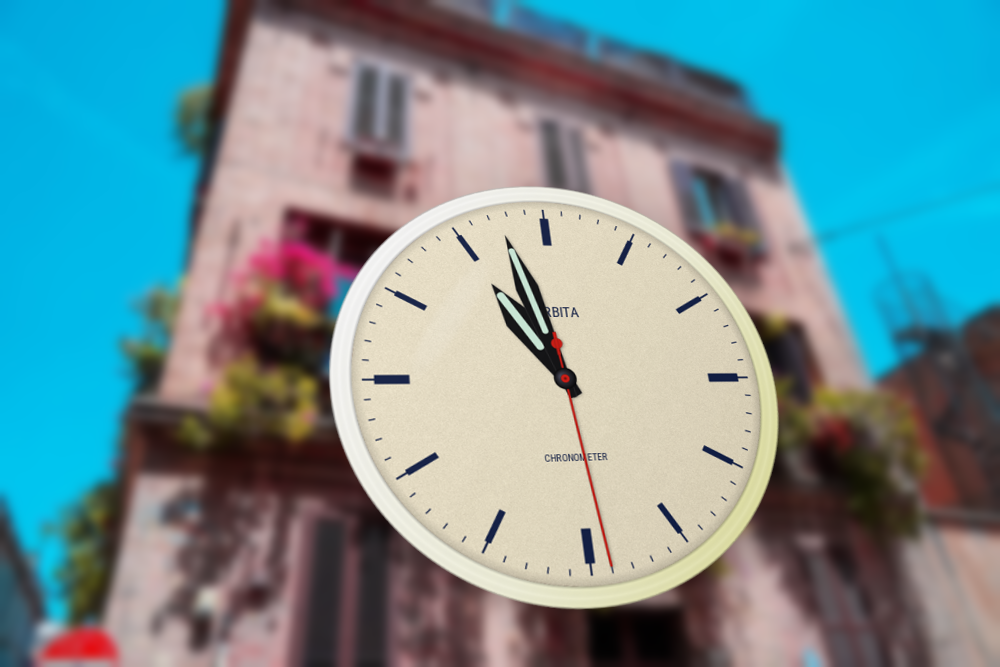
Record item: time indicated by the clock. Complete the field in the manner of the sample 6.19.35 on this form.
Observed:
10.57.29
